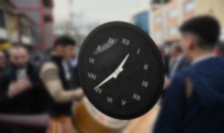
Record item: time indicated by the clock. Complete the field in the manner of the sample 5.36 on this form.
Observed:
12.36
